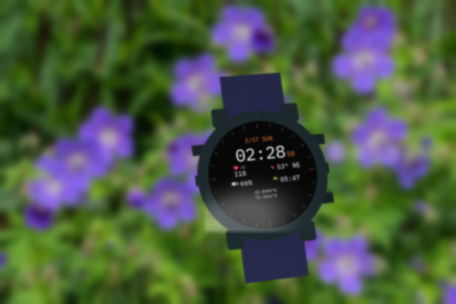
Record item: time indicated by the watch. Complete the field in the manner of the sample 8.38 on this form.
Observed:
2.28
